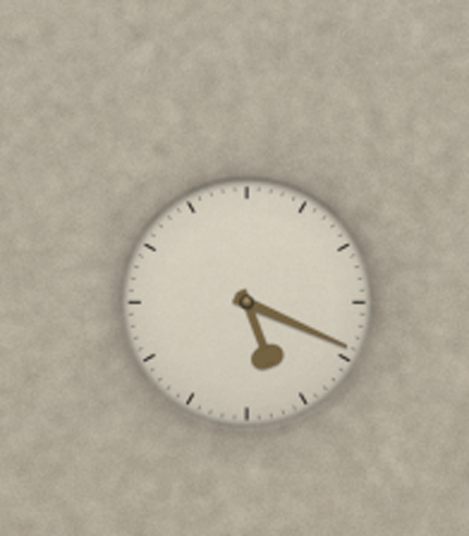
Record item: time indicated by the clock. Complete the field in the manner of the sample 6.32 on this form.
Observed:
5.19
